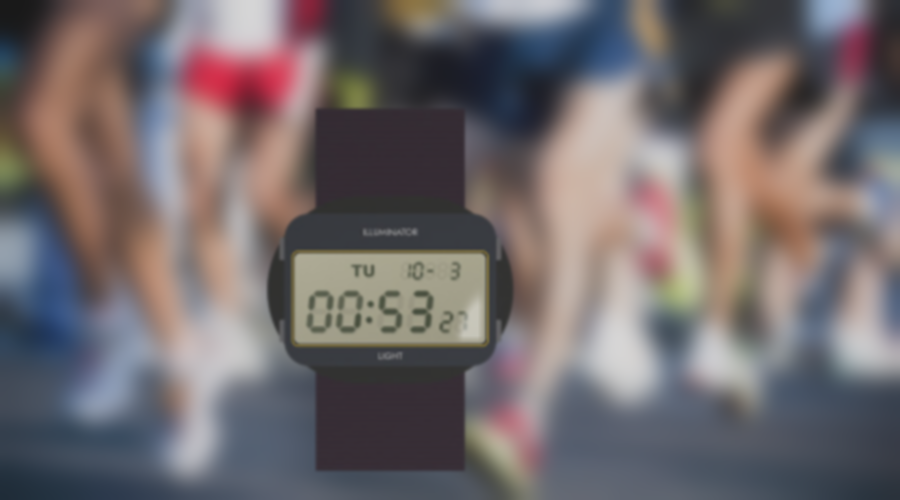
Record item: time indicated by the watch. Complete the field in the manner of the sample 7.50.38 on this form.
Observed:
0.53.27
